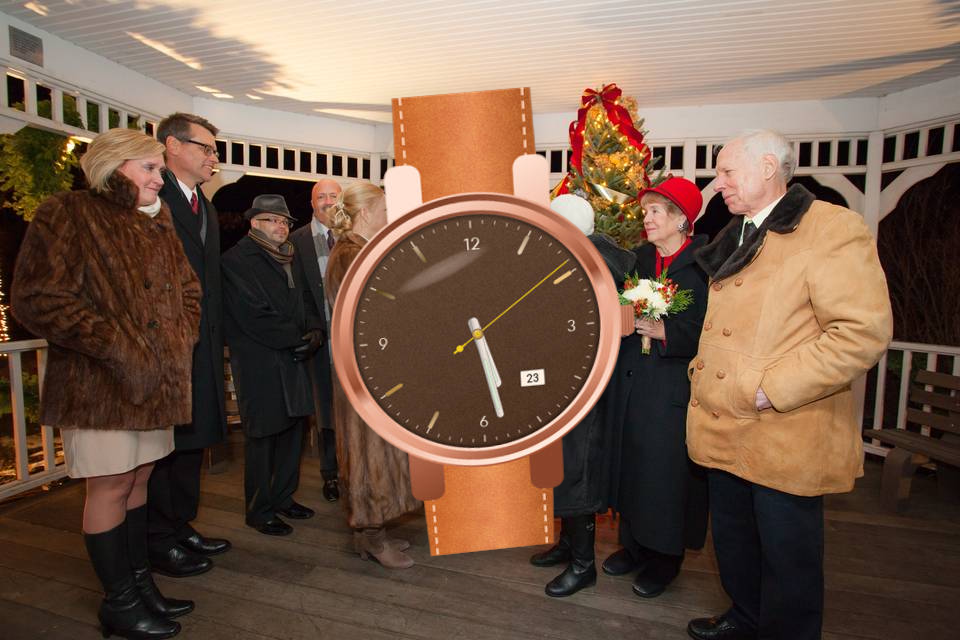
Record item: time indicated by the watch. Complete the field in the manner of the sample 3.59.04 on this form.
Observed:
5.28.09
